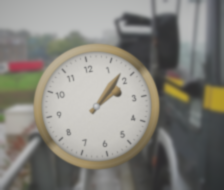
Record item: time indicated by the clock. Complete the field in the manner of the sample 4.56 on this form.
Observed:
2.08
